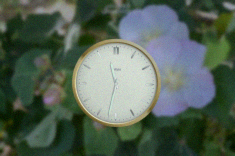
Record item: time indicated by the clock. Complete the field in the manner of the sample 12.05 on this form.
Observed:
11.32
